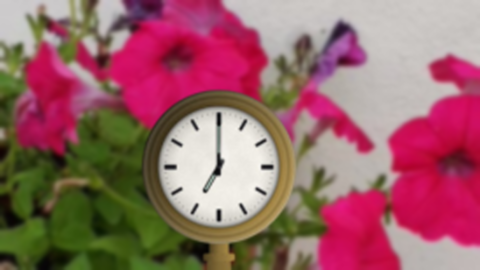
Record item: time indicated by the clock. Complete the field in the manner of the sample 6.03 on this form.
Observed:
7.00
